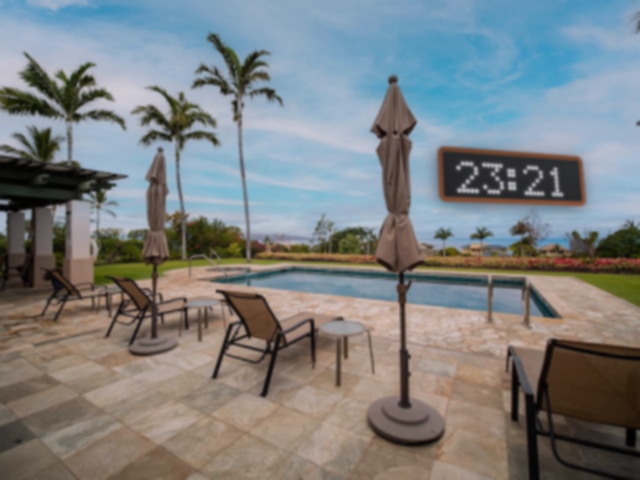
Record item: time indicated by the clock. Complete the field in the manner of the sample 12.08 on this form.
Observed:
23.21
